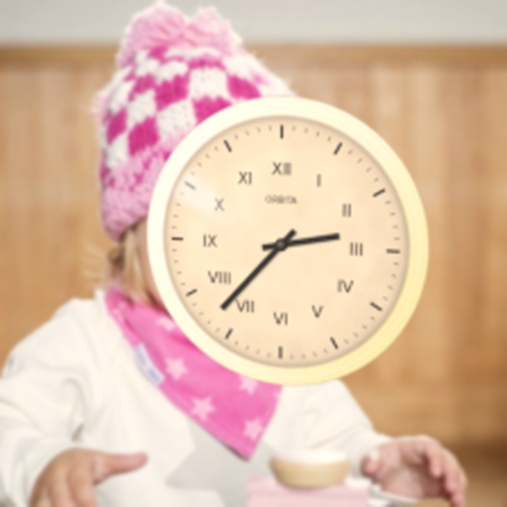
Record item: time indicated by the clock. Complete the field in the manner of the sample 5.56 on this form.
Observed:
2.37
